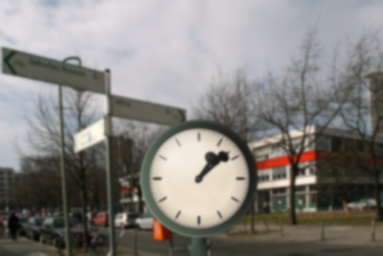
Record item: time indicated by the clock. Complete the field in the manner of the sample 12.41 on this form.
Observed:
1.08
